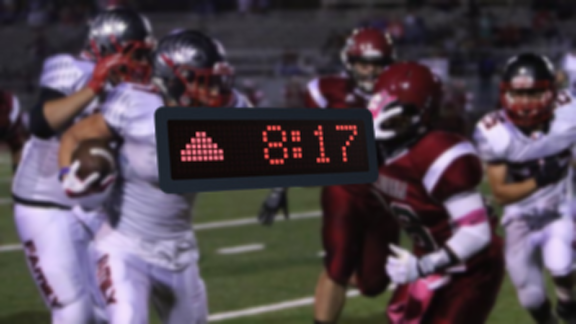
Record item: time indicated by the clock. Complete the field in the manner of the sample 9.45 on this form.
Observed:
8.17
